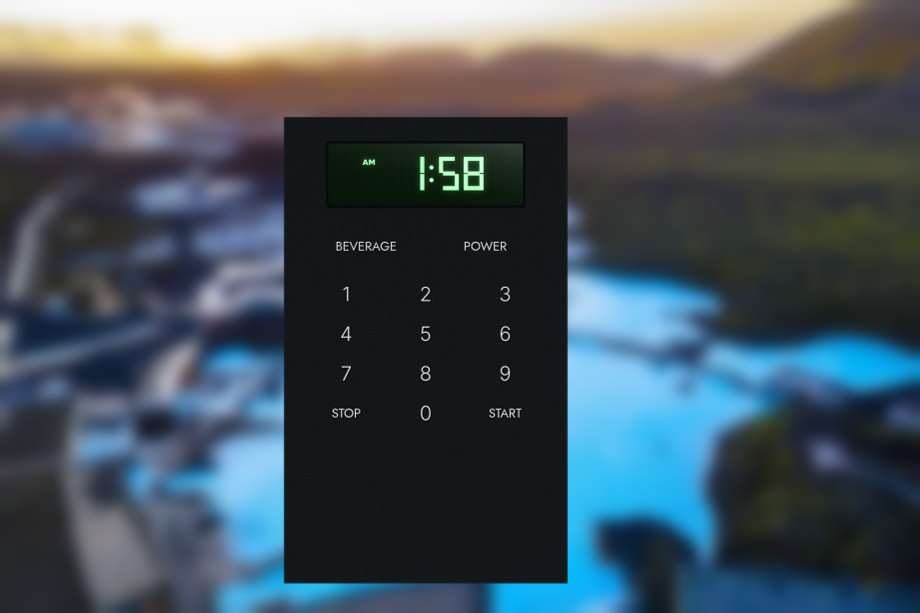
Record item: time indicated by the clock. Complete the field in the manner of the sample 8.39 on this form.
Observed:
1.58
